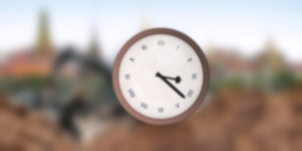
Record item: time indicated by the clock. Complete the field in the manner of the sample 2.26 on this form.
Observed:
3.22
